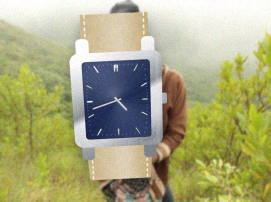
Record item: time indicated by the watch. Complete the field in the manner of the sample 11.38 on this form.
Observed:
4.42
